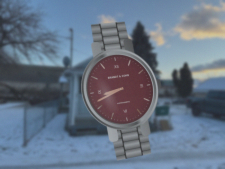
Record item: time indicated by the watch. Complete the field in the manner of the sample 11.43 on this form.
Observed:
8.42
